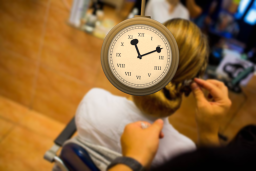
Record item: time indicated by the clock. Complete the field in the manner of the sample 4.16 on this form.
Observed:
11.11
